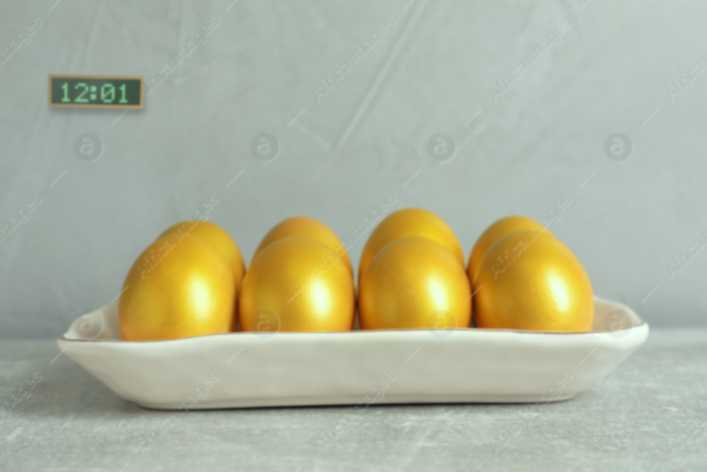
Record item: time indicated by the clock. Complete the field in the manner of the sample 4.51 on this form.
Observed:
12.01
